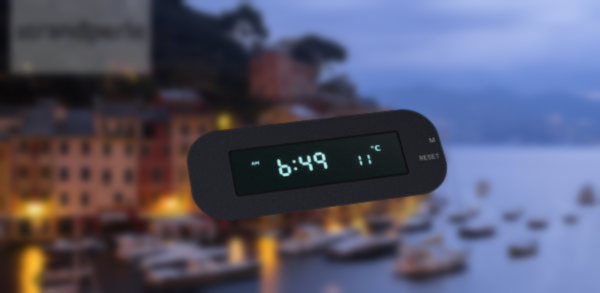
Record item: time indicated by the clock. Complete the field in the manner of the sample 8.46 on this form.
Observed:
6.49
